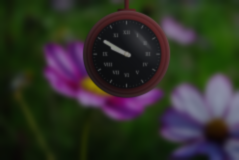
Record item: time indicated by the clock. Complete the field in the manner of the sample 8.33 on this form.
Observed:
9.50
